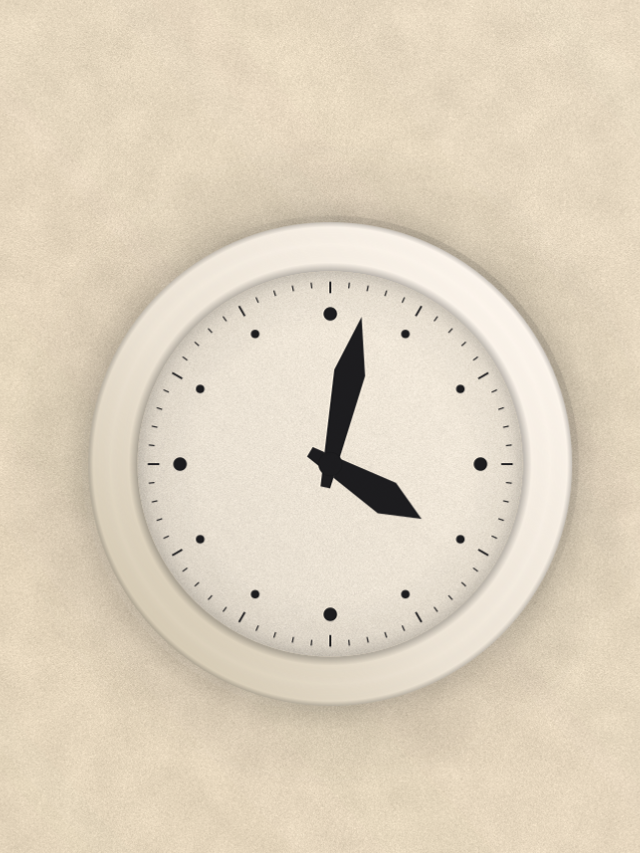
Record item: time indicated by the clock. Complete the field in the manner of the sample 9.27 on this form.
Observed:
4.02
